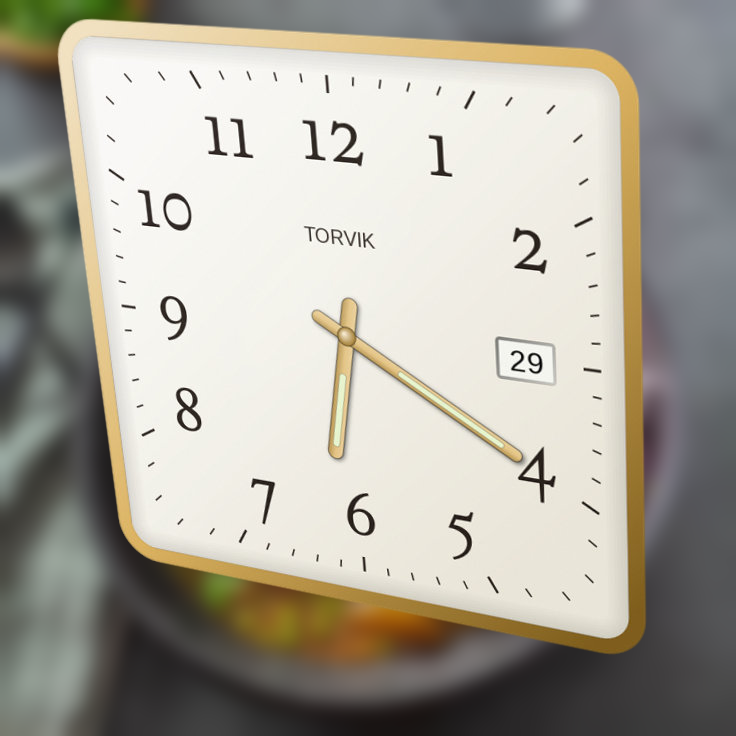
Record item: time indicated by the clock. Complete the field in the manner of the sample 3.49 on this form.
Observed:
6.20
